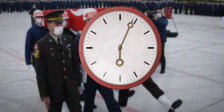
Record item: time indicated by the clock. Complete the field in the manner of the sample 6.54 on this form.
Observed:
6.04
